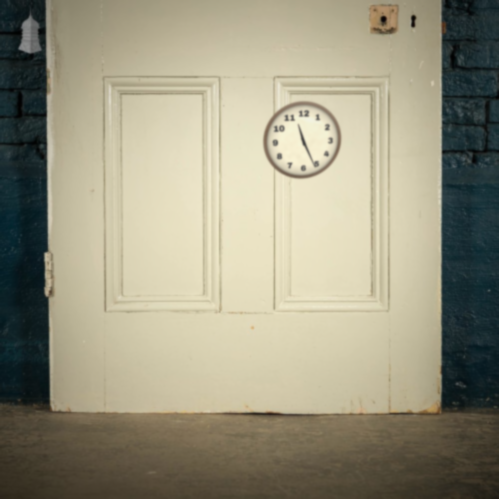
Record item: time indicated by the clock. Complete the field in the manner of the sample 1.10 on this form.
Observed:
11.26
